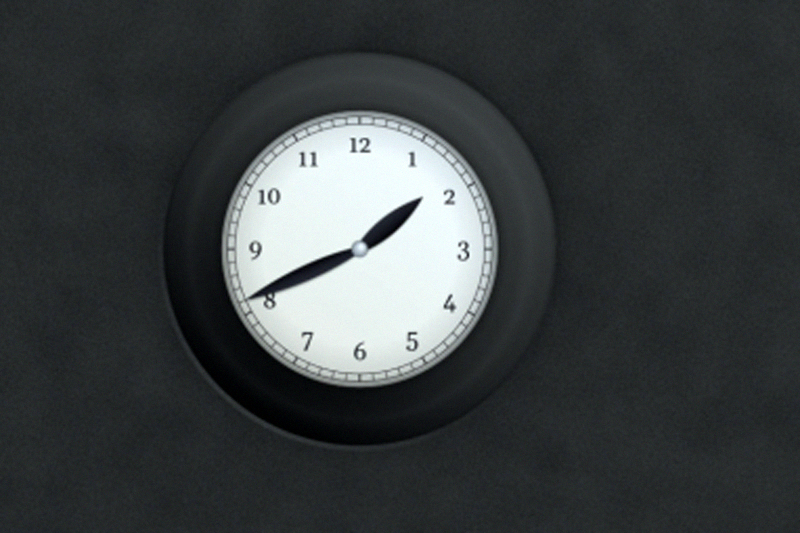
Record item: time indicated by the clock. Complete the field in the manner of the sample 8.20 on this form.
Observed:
1.41
